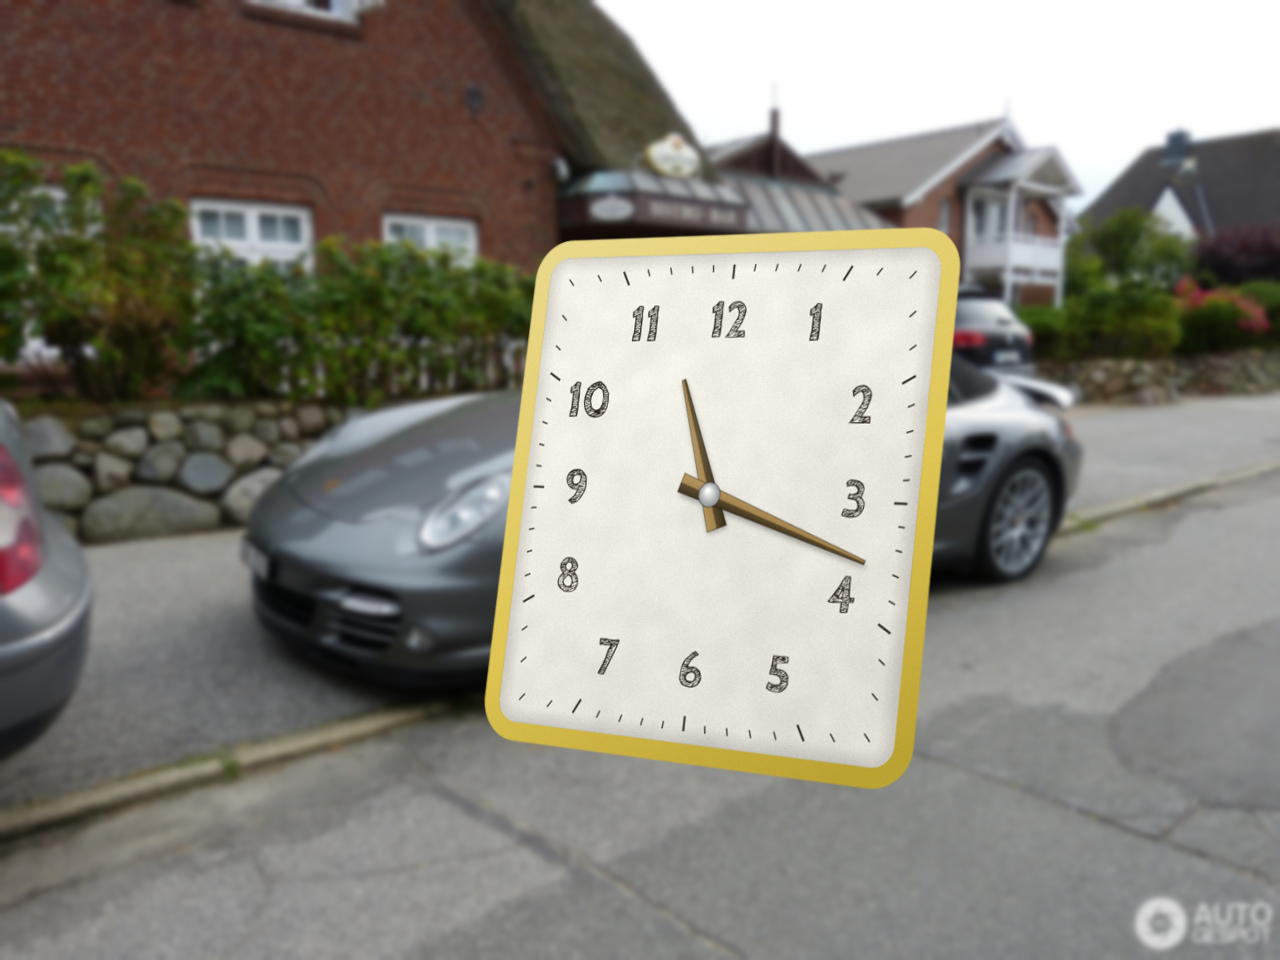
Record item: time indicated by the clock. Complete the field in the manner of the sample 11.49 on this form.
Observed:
11.18
